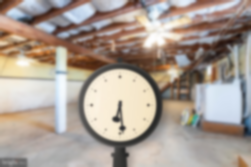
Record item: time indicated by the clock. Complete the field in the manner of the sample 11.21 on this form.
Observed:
6.29
